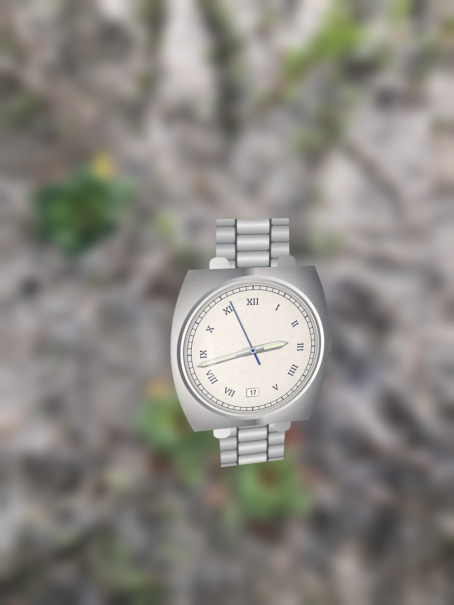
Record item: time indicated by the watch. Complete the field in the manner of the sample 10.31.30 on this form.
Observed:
2.42.56
